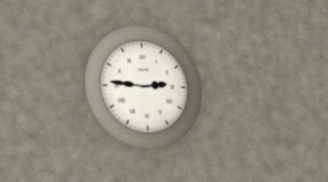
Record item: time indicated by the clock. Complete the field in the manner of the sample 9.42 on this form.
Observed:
2.46
